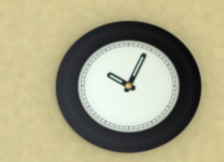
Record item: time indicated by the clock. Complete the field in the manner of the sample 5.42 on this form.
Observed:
10.04
